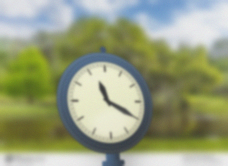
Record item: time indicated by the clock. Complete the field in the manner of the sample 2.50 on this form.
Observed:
11.20
